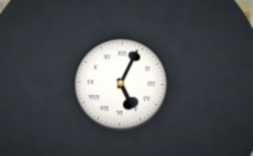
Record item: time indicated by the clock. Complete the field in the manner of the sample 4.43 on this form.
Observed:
5.04
